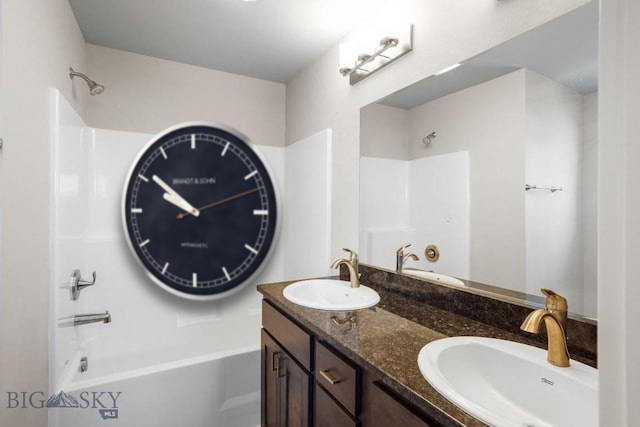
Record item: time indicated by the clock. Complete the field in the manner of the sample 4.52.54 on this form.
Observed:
9.51.12
